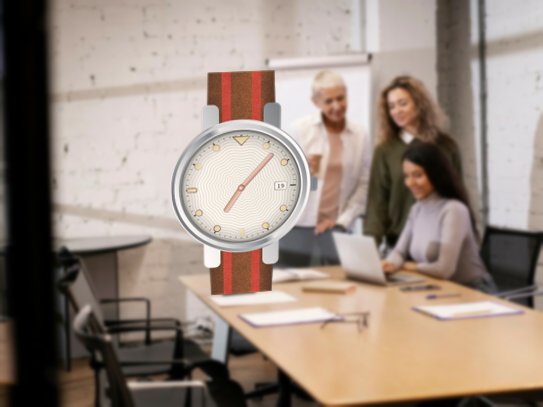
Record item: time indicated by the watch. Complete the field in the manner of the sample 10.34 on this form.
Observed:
7.07
